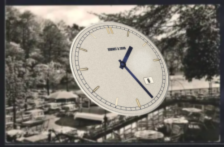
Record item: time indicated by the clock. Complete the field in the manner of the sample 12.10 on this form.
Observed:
1.26
